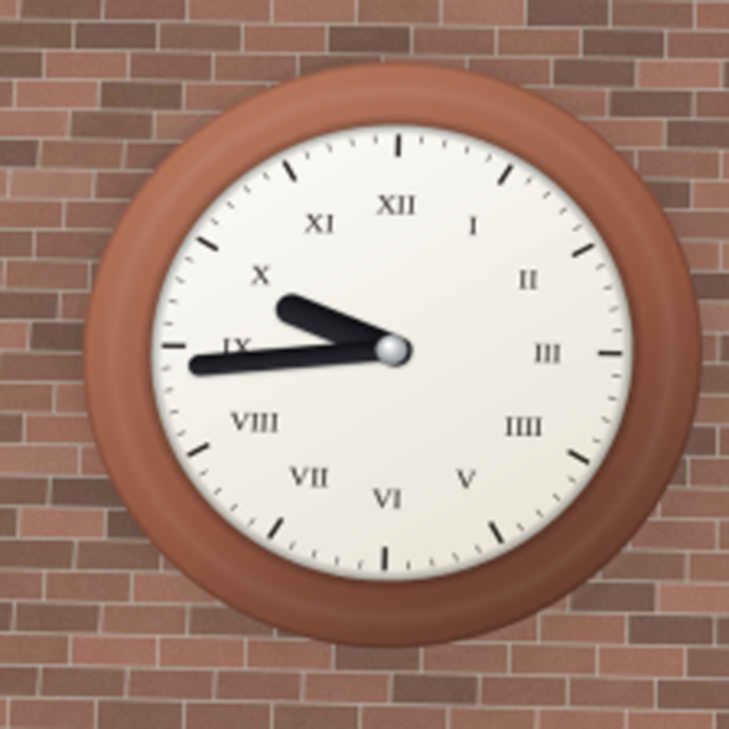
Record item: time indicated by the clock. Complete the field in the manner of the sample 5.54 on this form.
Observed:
9.44
